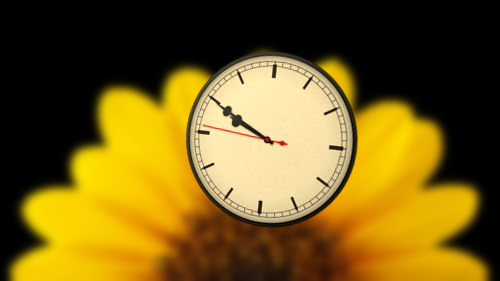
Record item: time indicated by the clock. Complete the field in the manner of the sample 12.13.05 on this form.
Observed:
9.49.46
